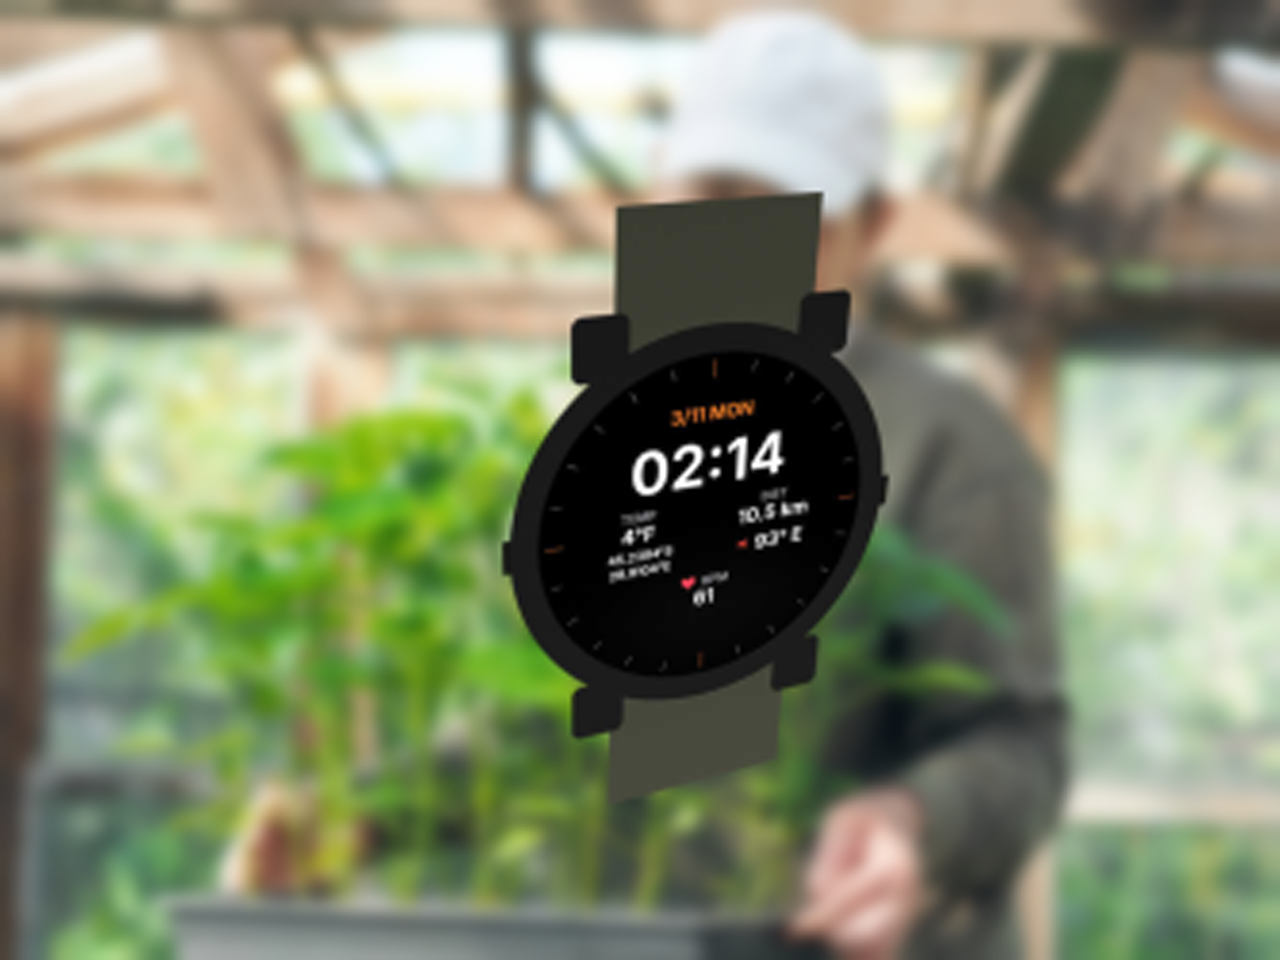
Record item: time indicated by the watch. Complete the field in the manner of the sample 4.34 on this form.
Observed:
2.14
